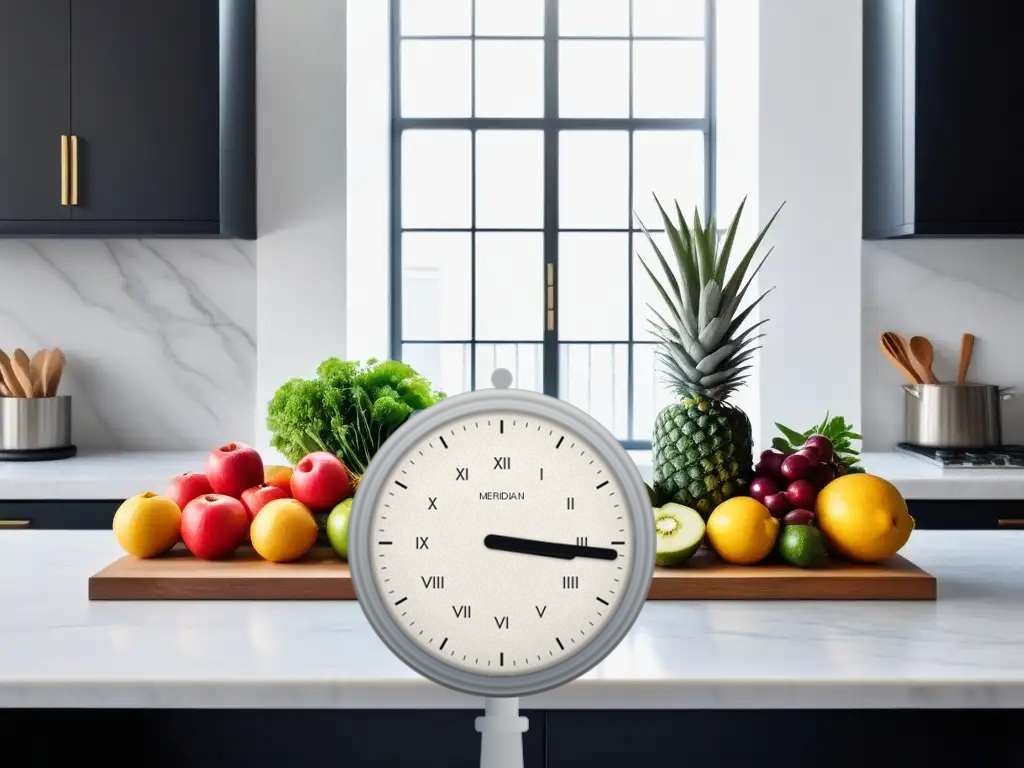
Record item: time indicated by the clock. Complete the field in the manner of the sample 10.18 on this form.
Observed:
3.16
